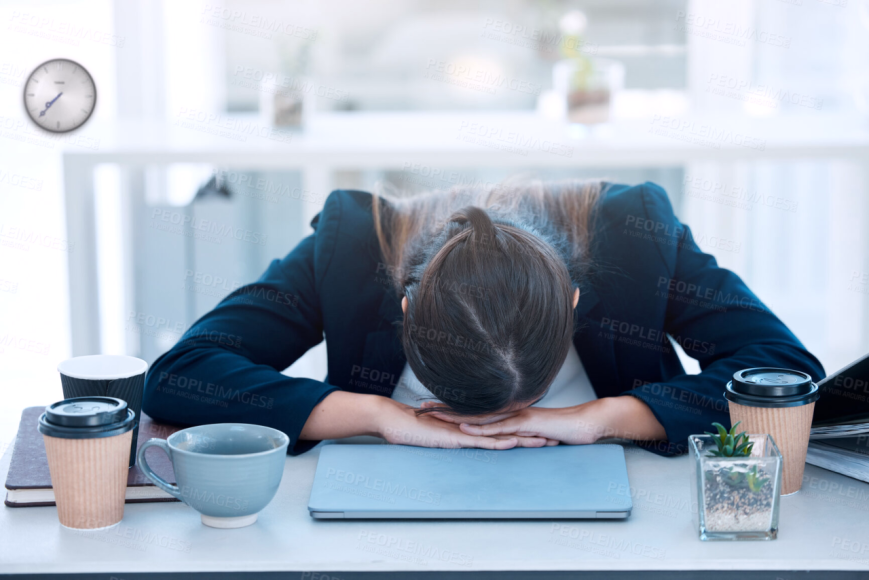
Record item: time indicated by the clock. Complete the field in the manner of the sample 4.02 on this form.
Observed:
7.37
